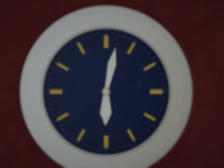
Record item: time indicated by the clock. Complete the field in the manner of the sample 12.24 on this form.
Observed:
6.02
